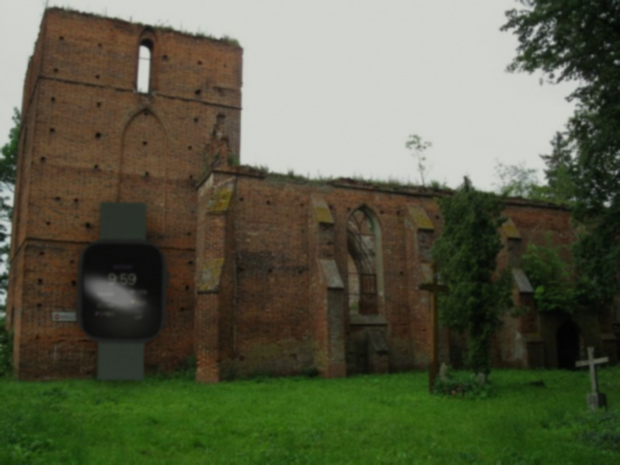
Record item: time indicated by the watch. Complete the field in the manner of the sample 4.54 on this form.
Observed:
9.59
